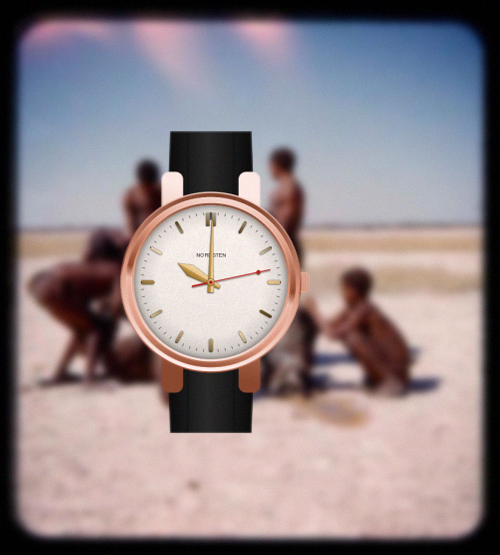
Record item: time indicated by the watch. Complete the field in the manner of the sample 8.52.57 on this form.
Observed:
10.00.13
